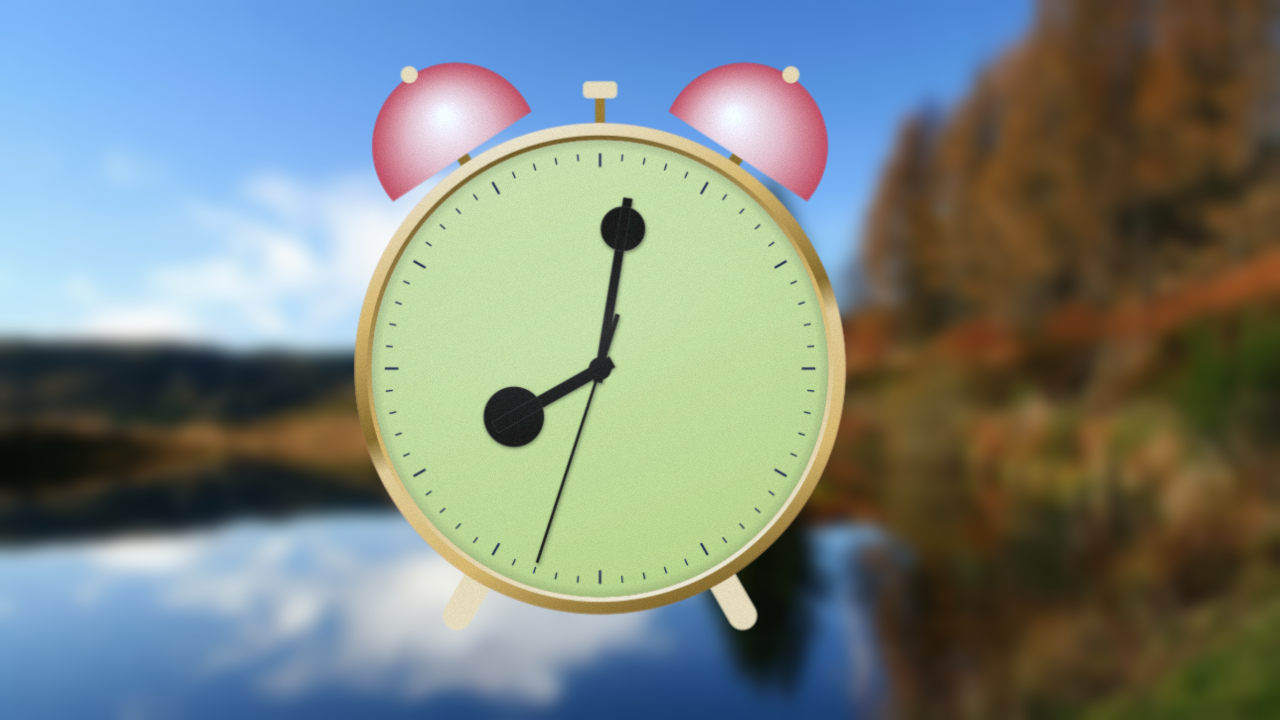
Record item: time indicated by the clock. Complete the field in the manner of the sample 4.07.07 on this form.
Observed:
8.01.33
